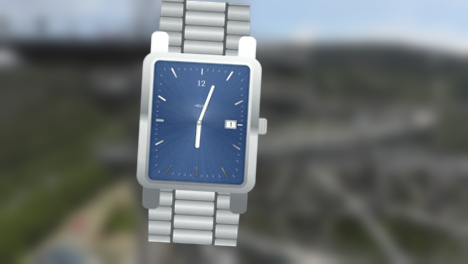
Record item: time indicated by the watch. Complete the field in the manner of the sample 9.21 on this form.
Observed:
6.03
